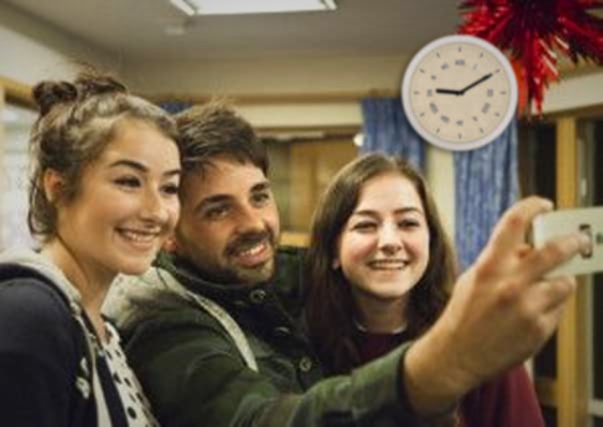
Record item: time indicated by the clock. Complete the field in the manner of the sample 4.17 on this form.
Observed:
9.10
